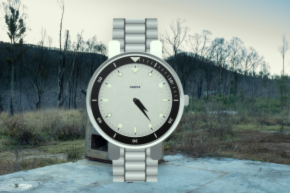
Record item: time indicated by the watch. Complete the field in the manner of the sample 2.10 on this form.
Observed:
4.24
